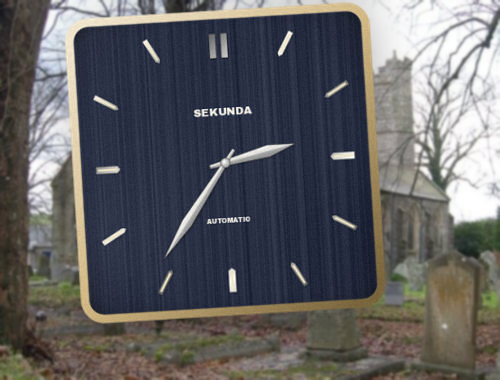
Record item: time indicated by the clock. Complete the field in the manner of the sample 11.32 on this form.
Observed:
2.36
